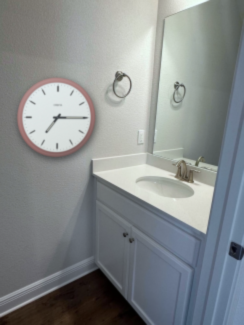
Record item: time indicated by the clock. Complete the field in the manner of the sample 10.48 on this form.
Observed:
7.15
